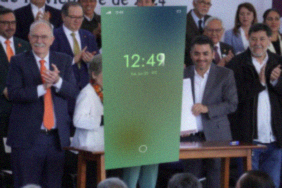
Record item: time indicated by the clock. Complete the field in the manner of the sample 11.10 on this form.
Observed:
12.49
